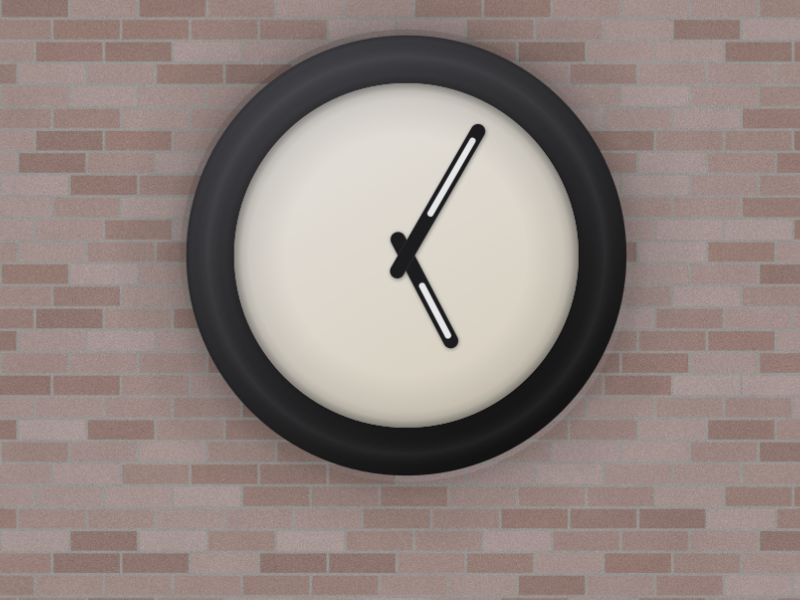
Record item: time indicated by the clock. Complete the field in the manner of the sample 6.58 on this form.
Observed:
5.05
